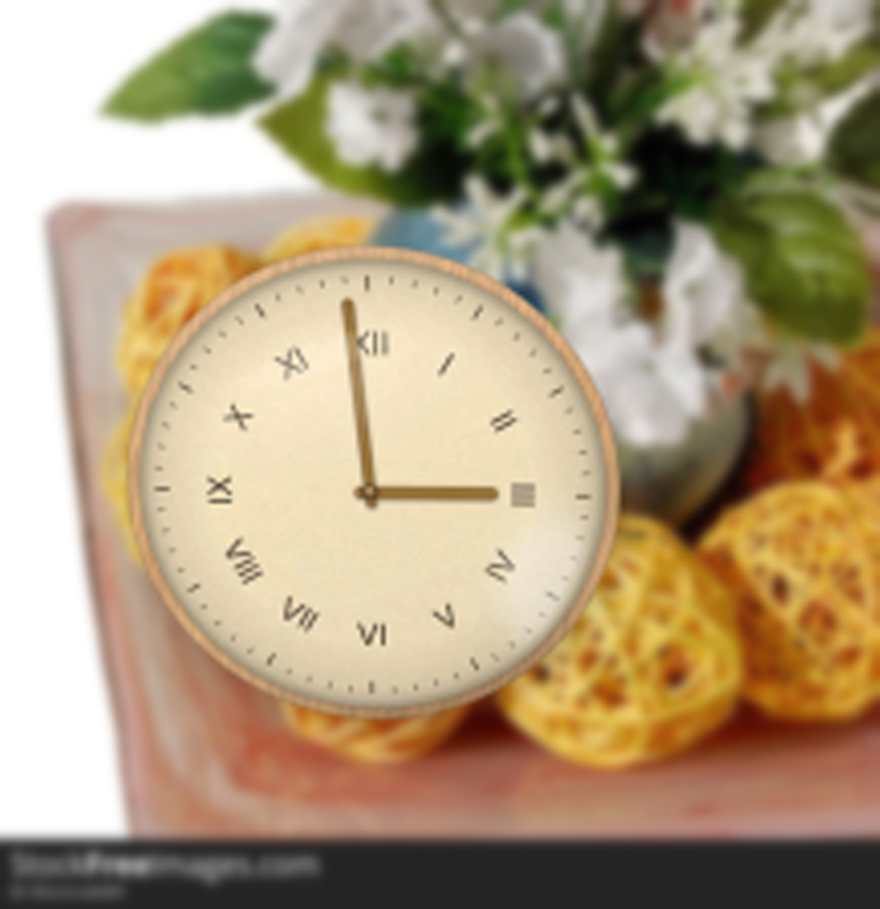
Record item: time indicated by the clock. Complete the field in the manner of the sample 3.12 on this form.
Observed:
2.59
